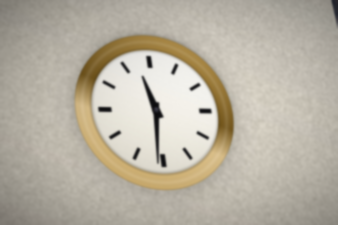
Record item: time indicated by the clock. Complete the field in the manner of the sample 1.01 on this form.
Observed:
11.31
